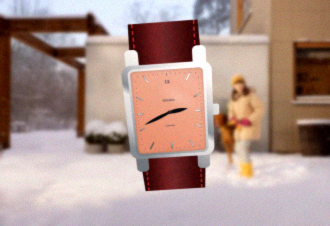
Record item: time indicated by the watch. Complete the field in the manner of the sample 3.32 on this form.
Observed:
2.41
